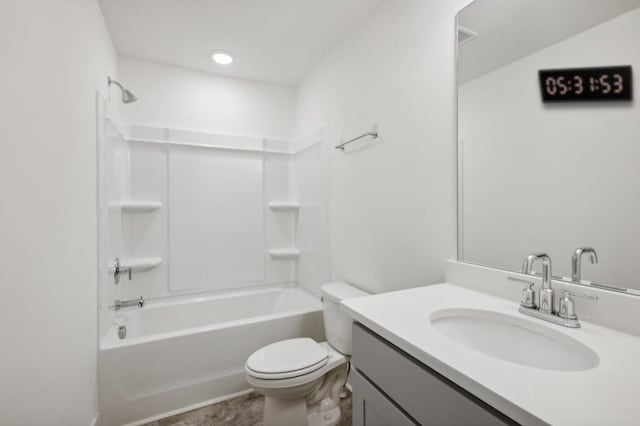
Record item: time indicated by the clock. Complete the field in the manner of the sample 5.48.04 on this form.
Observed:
5.31.53
